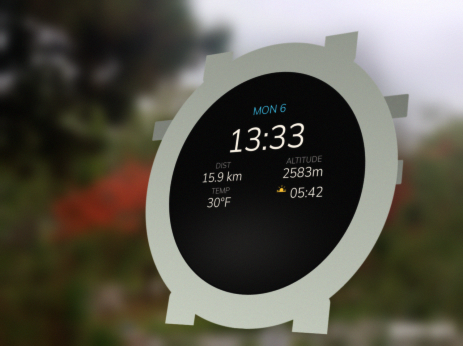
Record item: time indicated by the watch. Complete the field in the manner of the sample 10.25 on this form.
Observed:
13.33
